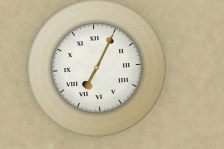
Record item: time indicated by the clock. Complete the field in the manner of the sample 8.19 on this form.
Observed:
7.05
